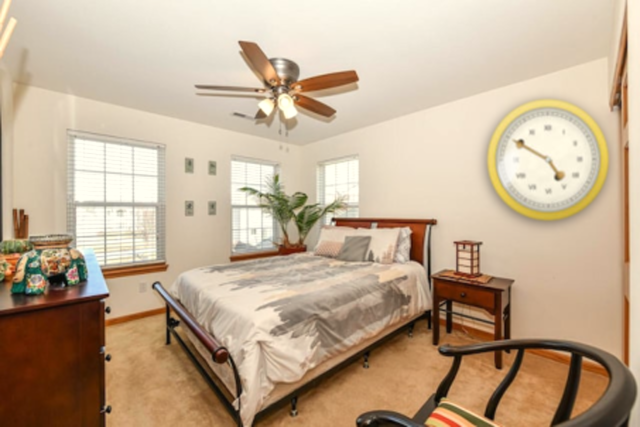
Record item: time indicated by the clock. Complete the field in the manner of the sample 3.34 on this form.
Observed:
4.50
